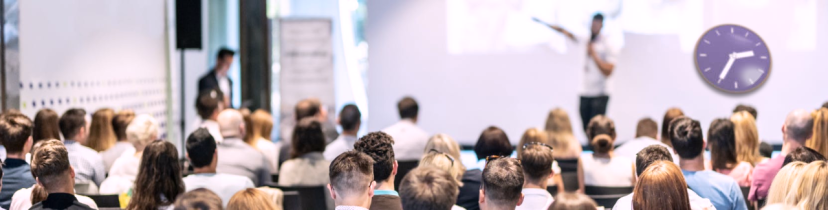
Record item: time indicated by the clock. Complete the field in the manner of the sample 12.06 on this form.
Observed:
2.35
